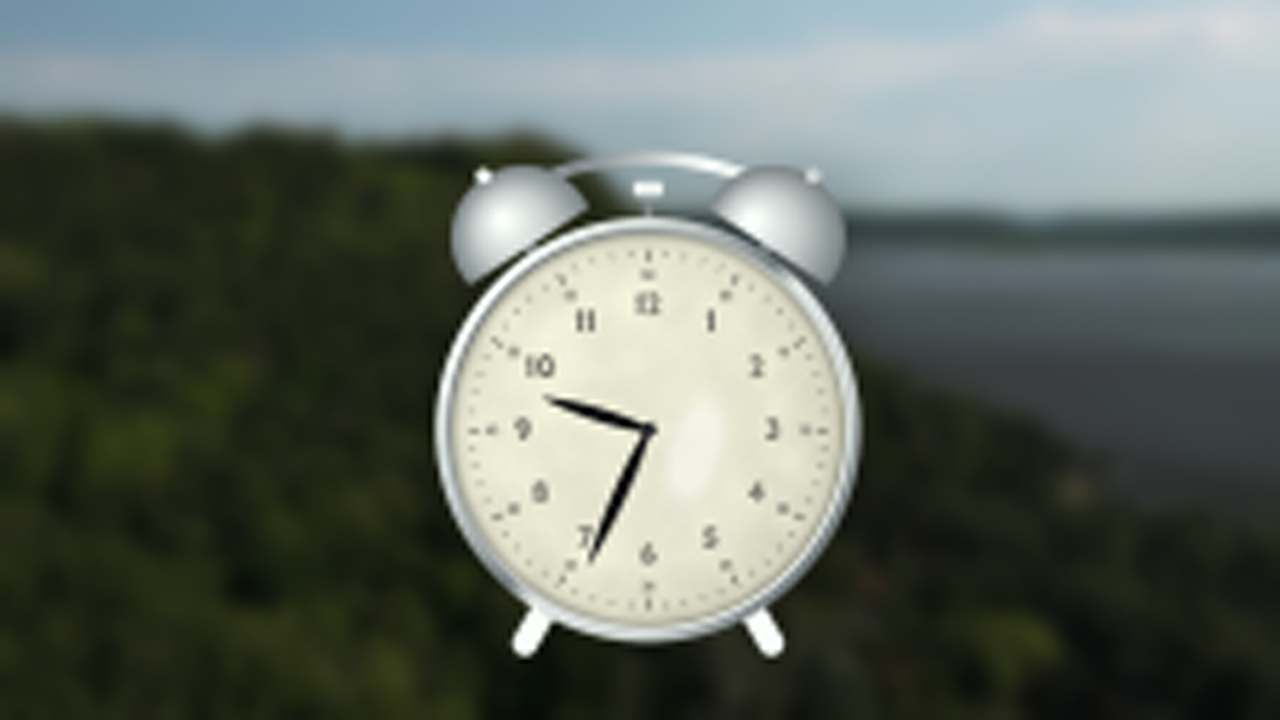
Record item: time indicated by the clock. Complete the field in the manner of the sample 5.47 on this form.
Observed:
9.34
